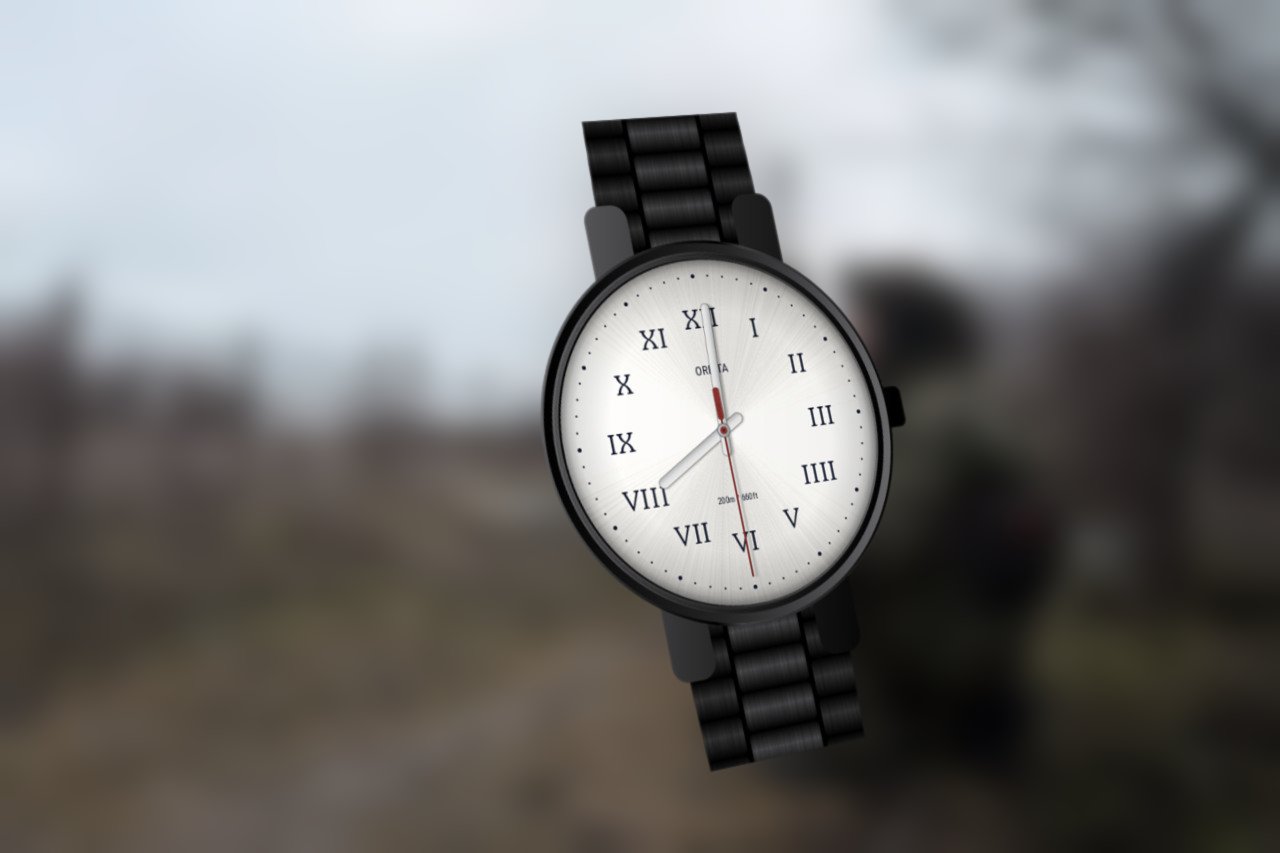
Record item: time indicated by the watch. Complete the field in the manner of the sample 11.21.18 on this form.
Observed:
8.00.30
